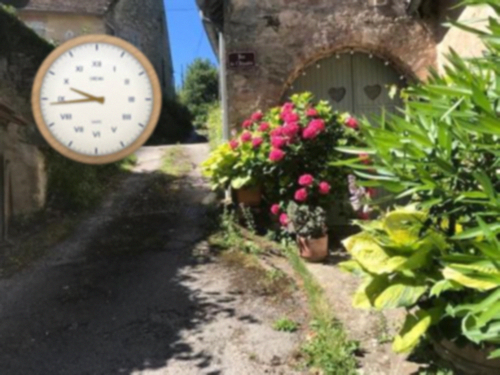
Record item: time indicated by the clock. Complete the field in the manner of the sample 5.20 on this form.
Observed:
9.44
